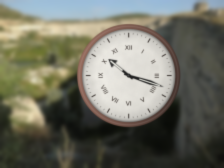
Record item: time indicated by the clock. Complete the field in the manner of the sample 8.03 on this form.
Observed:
10.18
